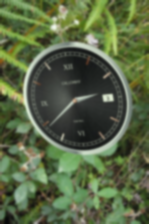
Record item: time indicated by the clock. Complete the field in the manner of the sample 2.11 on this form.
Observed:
2.39
